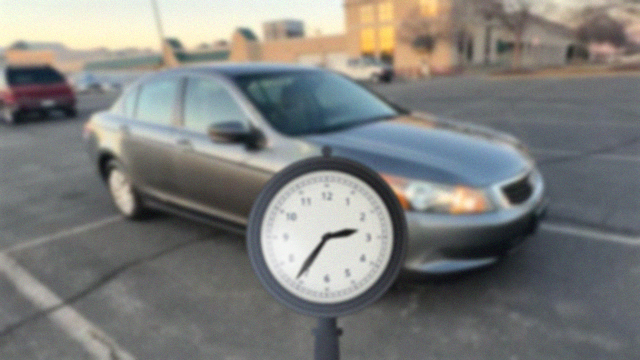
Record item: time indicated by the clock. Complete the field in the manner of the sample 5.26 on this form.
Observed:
2.36
